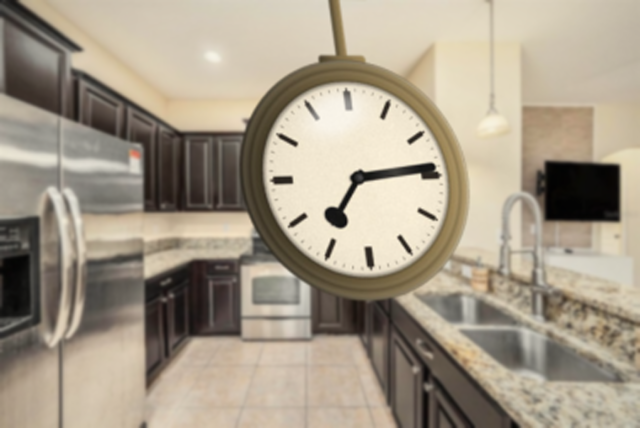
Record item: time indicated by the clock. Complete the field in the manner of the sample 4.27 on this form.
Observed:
7.14
